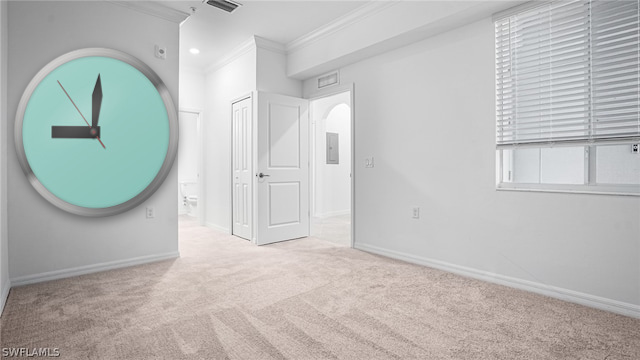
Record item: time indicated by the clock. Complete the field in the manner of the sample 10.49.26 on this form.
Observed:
9.00.54
